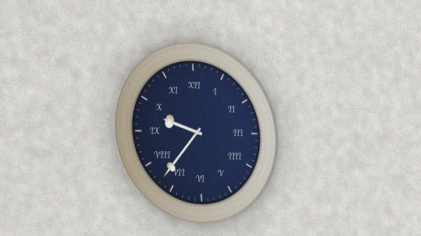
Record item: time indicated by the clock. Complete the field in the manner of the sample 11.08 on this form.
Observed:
9.37
